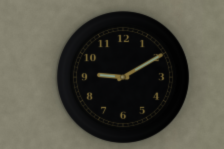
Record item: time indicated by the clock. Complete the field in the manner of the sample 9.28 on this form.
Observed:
9.10
